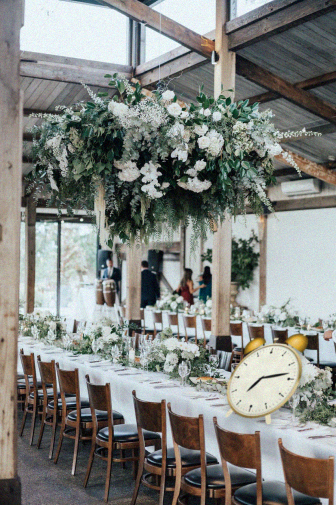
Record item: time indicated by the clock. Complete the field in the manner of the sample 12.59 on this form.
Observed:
7.13
